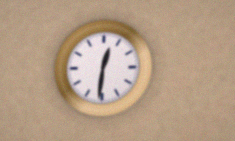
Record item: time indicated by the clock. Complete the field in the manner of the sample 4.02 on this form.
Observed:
12.31
